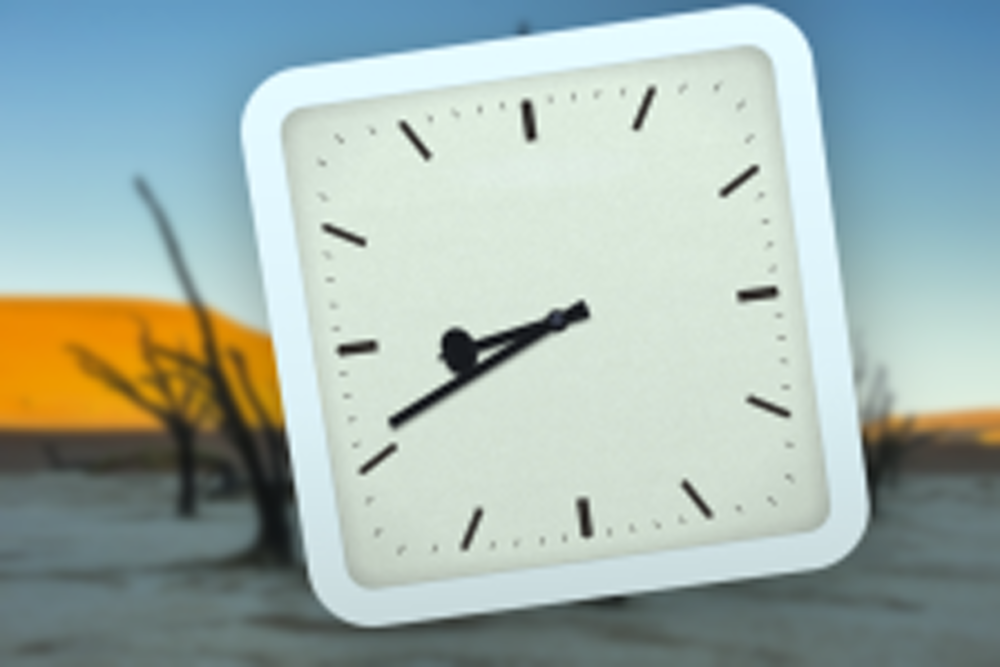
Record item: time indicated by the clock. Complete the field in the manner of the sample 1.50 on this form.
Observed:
8.41
